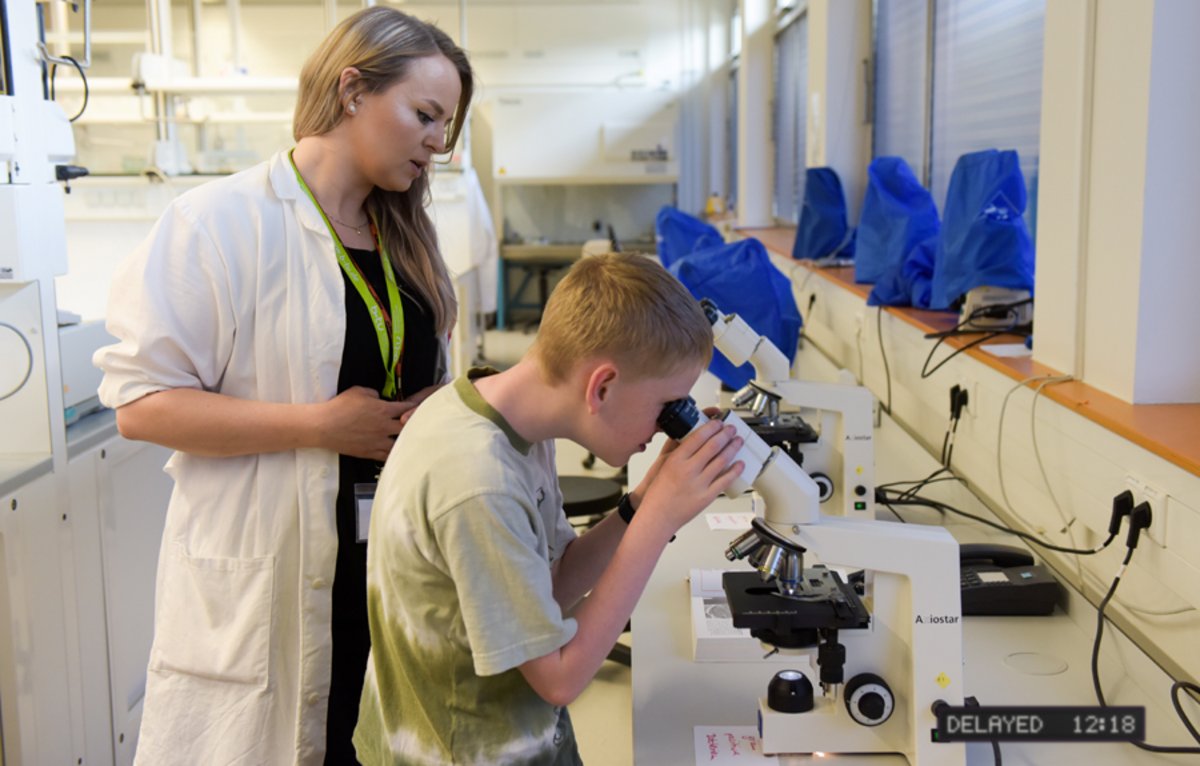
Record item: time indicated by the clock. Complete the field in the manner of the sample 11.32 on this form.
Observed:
12.18
